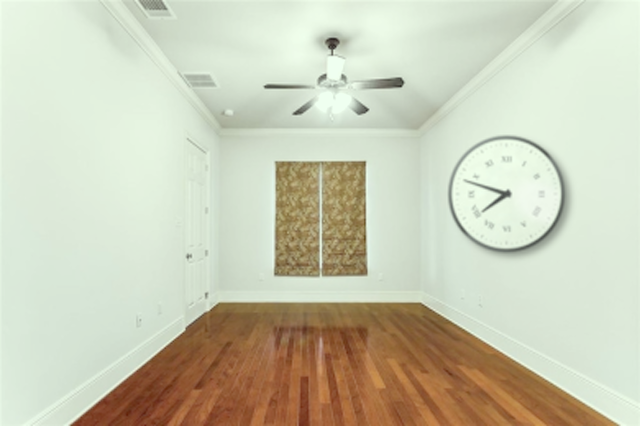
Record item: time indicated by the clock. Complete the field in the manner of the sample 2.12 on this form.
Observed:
7.48
